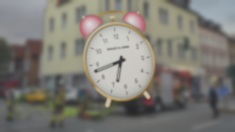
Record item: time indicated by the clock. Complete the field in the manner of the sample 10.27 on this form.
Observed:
6.43
